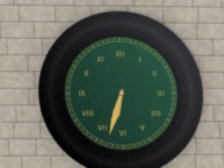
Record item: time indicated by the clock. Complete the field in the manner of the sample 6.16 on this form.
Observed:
6.33
